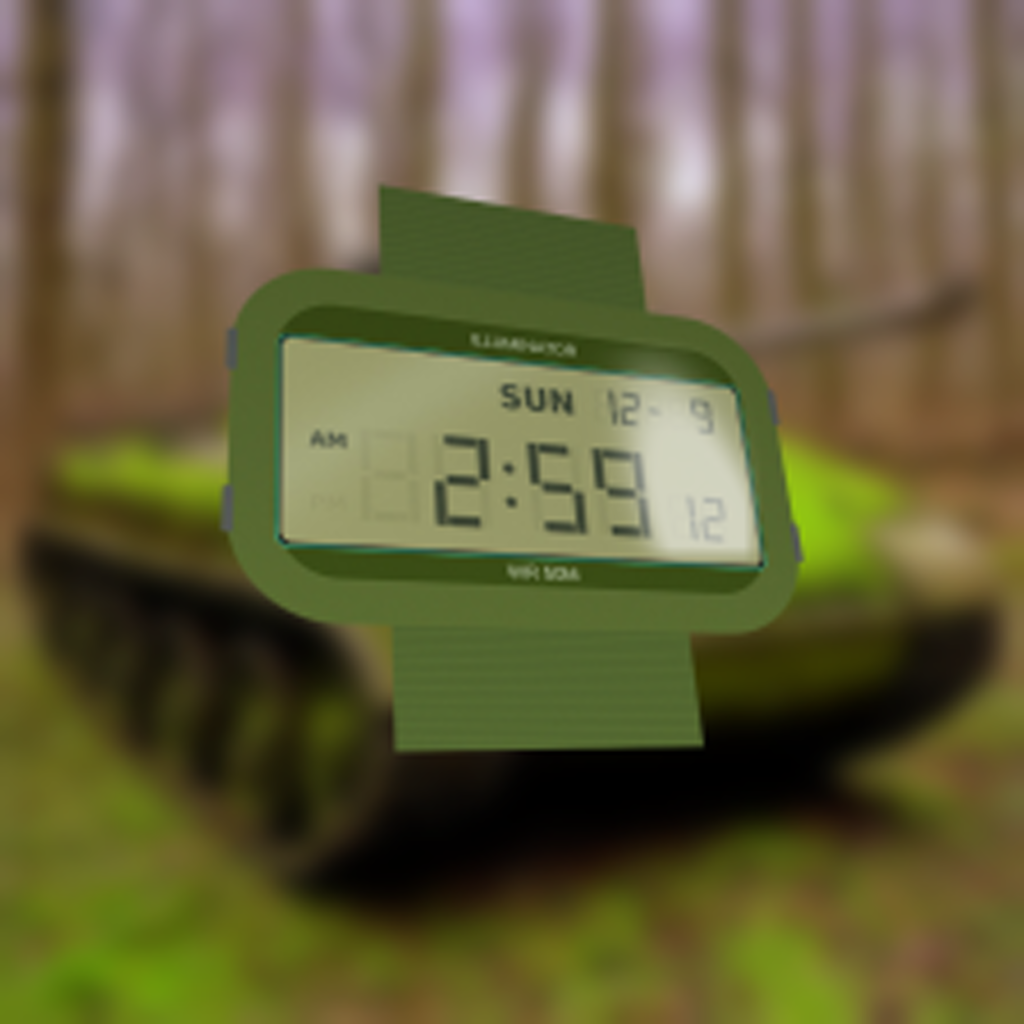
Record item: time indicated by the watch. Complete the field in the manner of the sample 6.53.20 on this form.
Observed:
2.59.12
